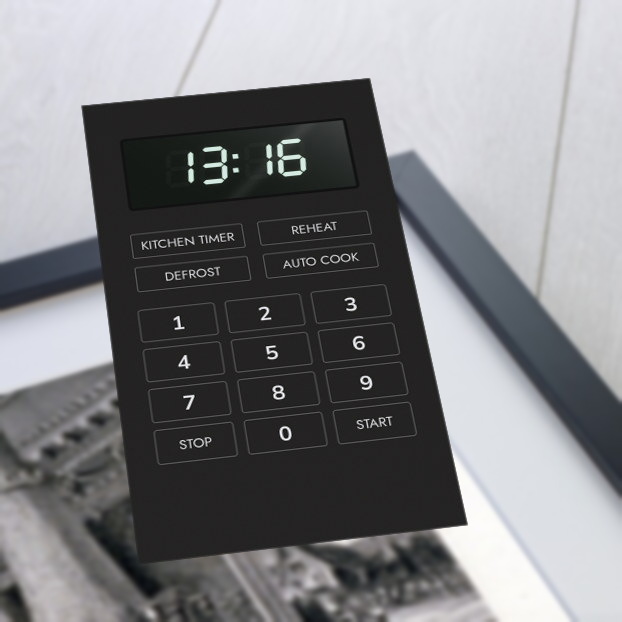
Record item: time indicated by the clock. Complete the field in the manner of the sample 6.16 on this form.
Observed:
13.16
